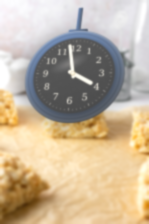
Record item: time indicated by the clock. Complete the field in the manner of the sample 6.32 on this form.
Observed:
3.58
